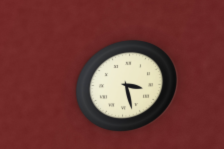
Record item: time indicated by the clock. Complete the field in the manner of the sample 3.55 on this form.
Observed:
3.27
